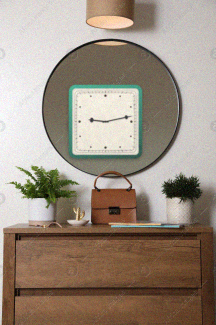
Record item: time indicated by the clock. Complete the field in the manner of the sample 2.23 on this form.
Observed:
9.13
